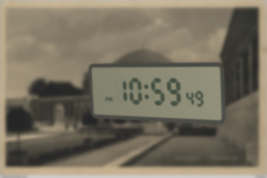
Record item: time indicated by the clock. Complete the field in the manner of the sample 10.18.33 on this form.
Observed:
10.59.49
